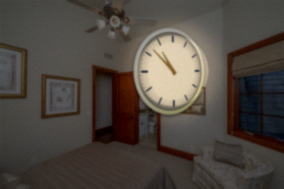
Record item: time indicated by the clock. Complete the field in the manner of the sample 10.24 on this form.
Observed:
10.52
